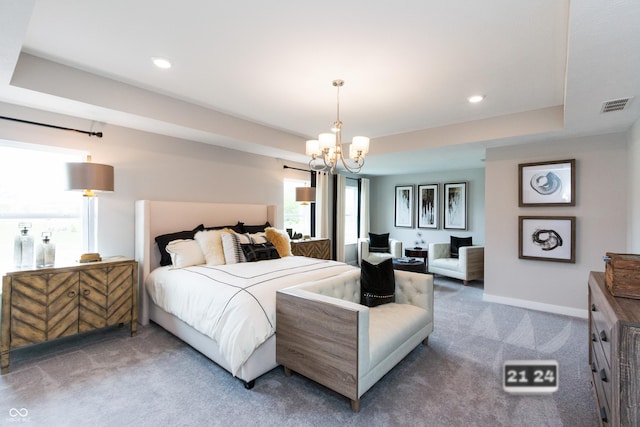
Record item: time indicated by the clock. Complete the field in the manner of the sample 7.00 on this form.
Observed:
21.24
